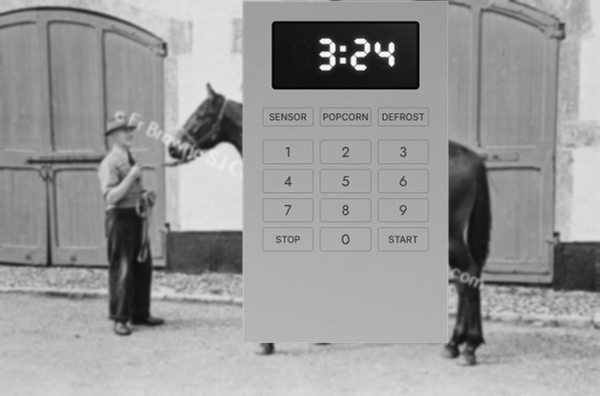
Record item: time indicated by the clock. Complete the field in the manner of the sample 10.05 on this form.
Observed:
3.24
